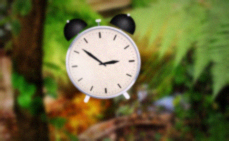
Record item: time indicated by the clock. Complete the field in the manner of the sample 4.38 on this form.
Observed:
2.52
